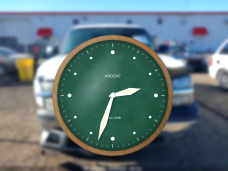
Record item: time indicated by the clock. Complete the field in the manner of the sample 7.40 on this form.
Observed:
2.33
